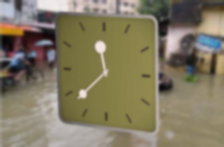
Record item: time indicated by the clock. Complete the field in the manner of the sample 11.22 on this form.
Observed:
11.38
